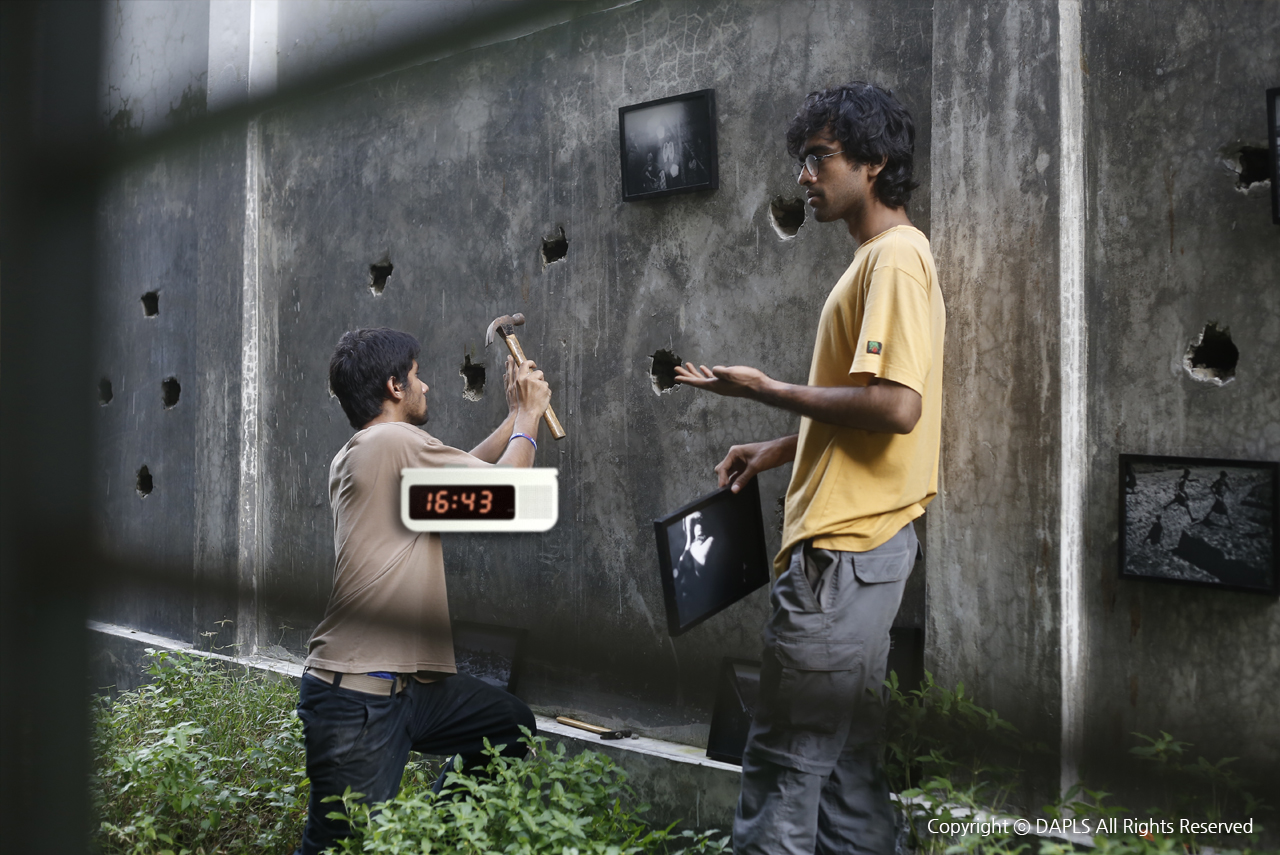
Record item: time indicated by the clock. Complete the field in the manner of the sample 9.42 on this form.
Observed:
16.43
